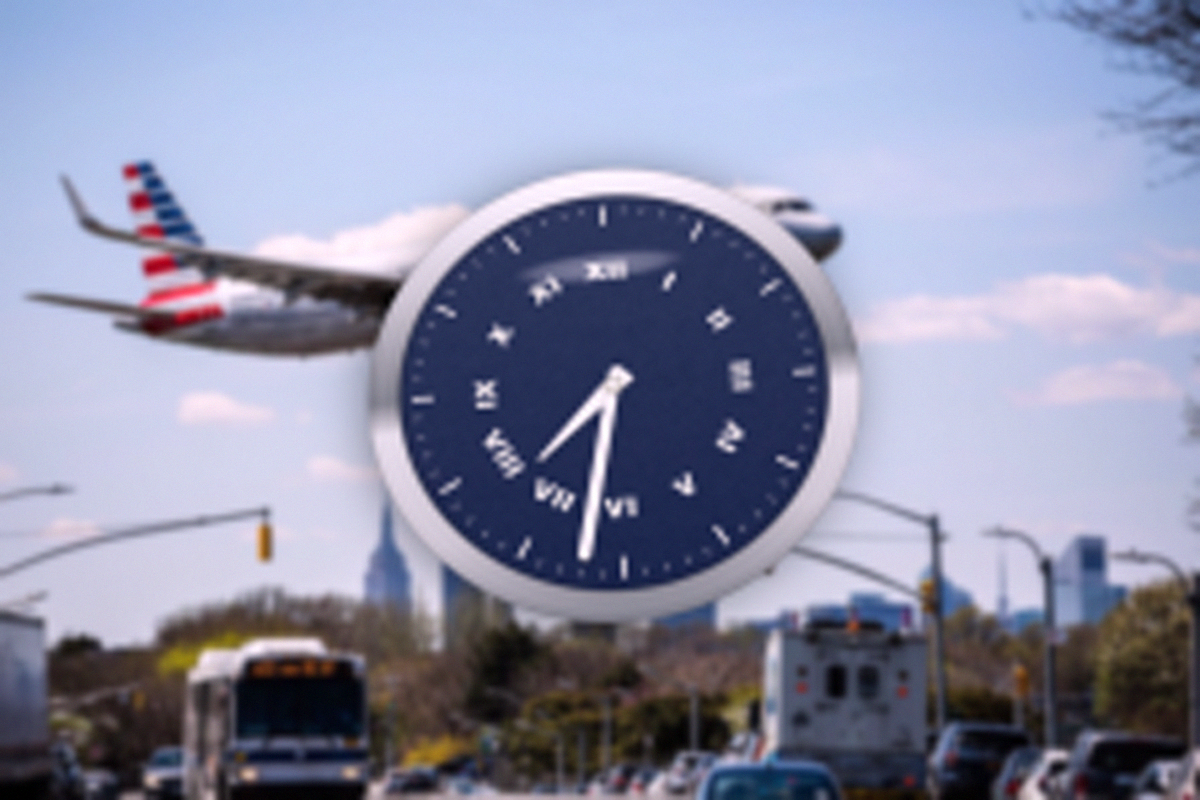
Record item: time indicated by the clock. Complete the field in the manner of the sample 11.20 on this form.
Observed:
7.32
